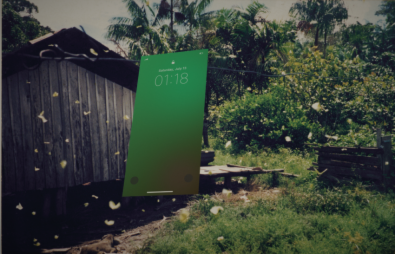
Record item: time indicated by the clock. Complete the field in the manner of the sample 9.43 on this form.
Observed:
1.18
